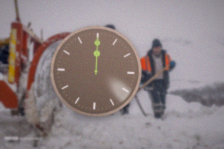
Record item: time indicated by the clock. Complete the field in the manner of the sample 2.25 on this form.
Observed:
12.00
